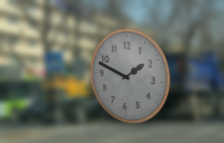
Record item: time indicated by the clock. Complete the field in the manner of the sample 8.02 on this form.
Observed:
1.48
